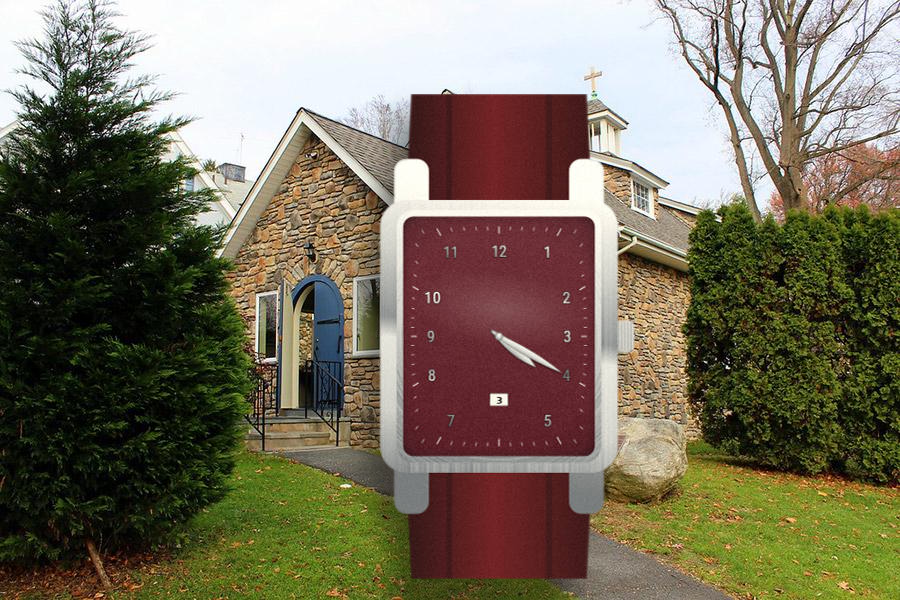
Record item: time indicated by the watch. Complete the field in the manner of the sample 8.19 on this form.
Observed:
4.20
